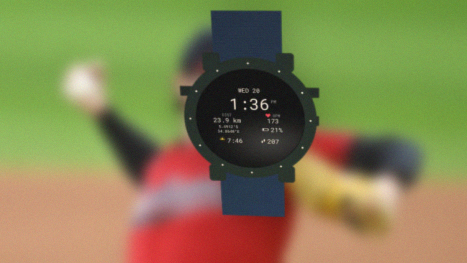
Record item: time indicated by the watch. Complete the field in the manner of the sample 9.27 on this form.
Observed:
1.36
